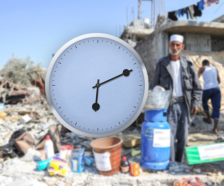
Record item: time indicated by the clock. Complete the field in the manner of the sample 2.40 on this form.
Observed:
6.11
